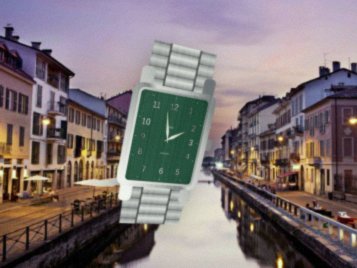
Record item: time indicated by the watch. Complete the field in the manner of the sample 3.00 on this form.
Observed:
1.58
